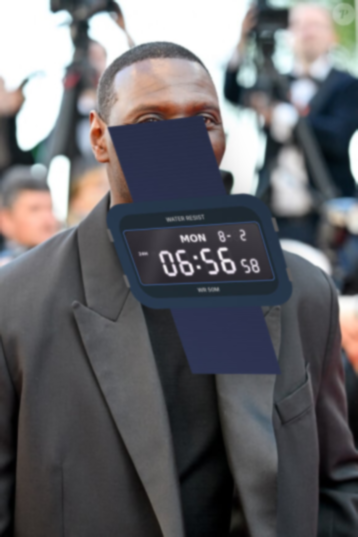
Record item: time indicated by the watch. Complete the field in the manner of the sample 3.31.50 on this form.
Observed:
6.56.58
